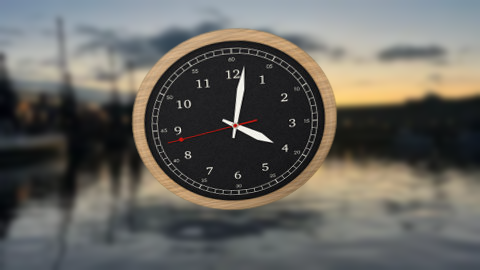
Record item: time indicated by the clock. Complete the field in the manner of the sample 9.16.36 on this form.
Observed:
4.01.43
